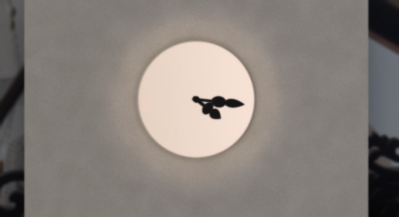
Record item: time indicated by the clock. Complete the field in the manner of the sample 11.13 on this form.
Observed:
4.16
